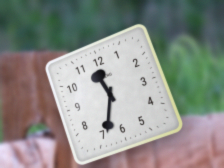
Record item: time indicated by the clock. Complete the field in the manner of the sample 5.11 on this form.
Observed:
11.34
